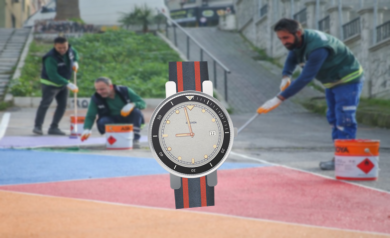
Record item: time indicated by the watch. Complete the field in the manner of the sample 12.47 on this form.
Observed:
8.58
